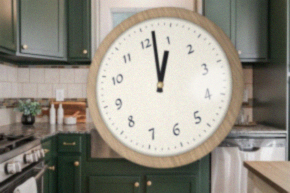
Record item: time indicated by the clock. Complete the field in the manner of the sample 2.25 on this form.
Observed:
1.02
